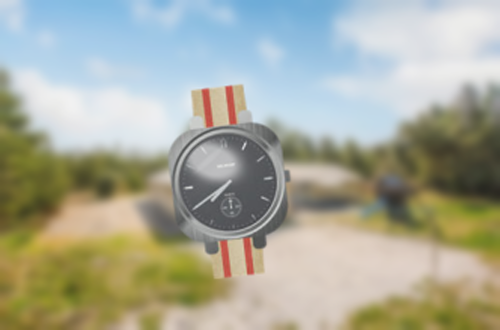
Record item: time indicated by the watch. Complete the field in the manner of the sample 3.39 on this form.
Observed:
7.40
